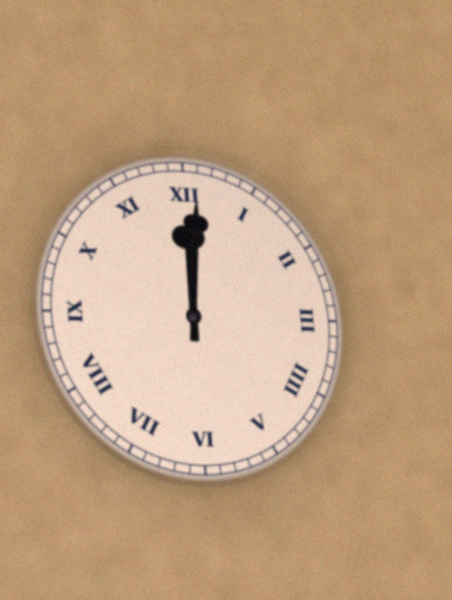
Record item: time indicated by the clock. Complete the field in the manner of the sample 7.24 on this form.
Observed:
12.01
